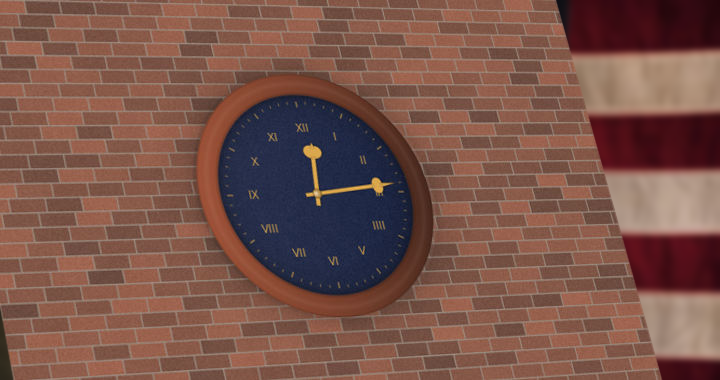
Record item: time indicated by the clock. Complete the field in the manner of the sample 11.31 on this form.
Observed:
12.14
